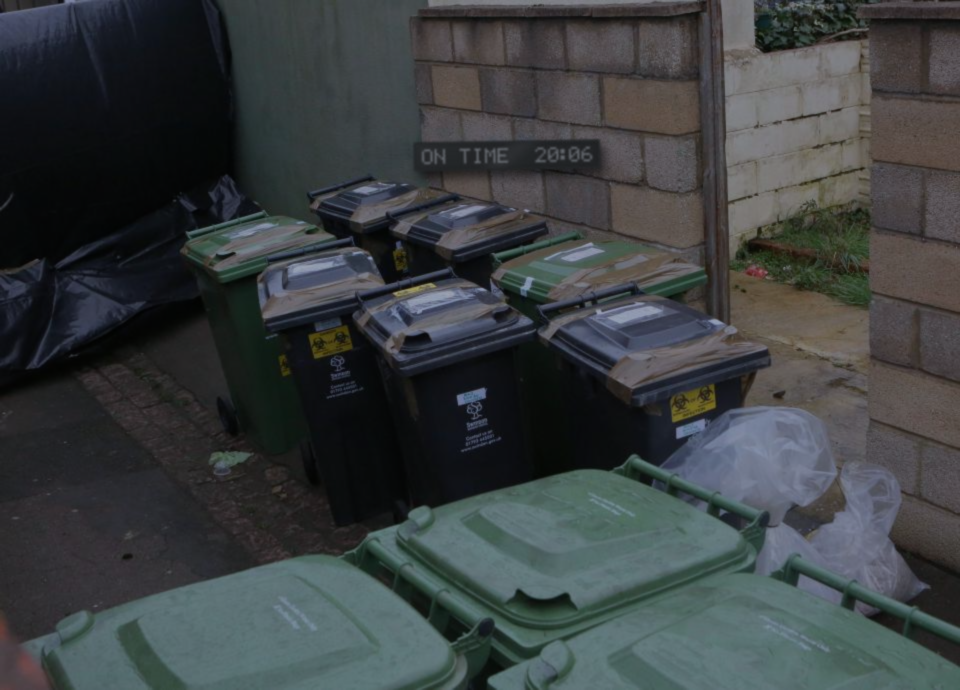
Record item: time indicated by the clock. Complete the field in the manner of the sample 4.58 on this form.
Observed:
20.06
